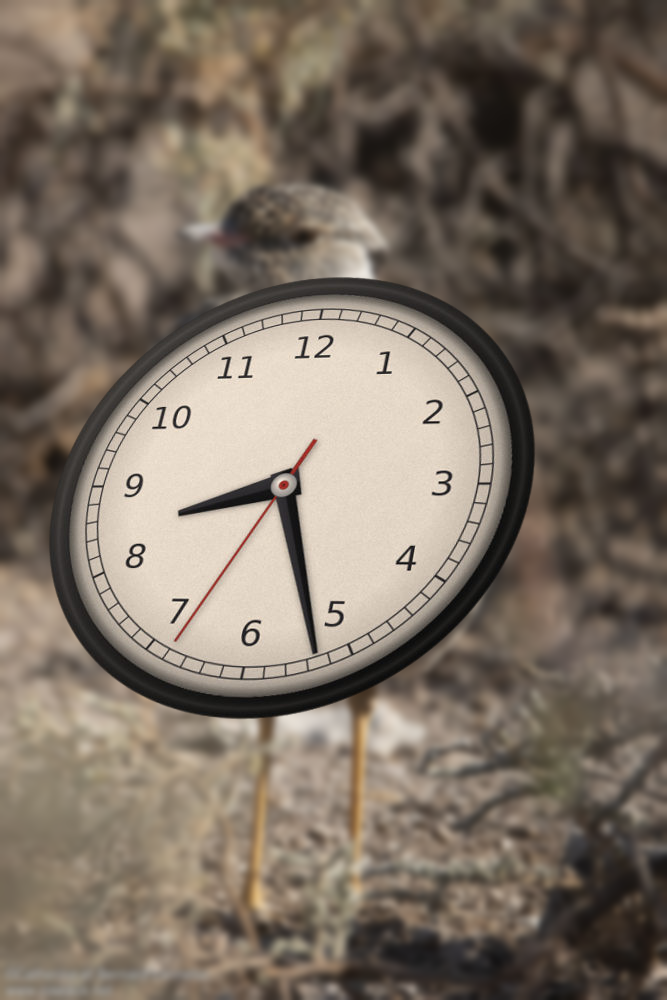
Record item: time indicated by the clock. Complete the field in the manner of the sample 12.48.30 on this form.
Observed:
8.26.34
